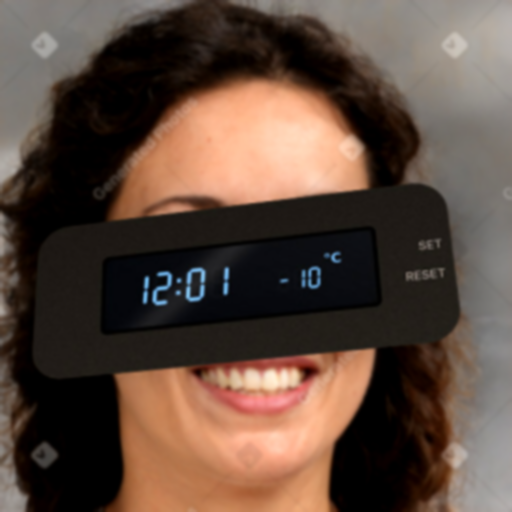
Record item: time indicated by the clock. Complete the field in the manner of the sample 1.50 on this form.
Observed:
12.01
